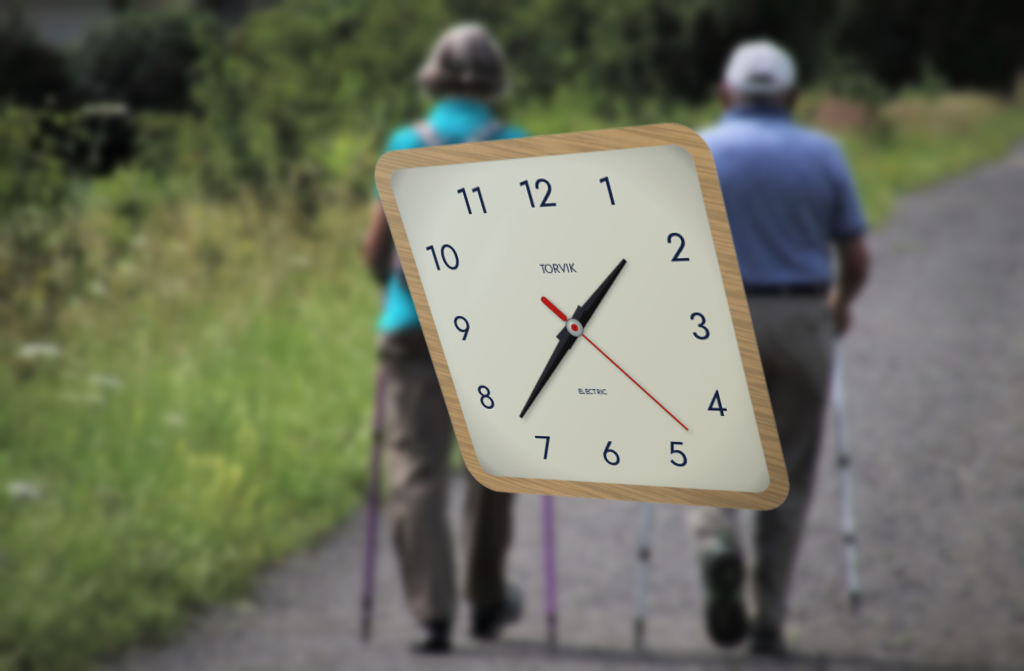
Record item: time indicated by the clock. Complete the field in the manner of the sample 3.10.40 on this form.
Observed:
1.37.23
